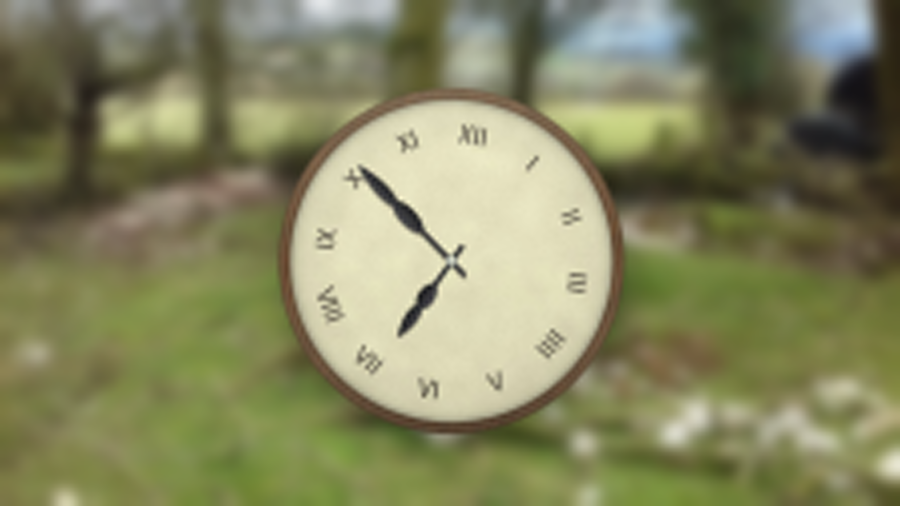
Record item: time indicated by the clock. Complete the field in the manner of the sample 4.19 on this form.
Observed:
6.51
